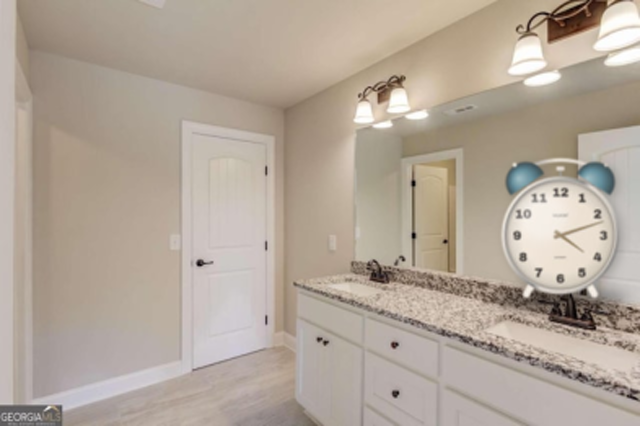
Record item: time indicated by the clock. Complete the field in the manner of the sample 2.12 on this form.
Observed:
4.12
